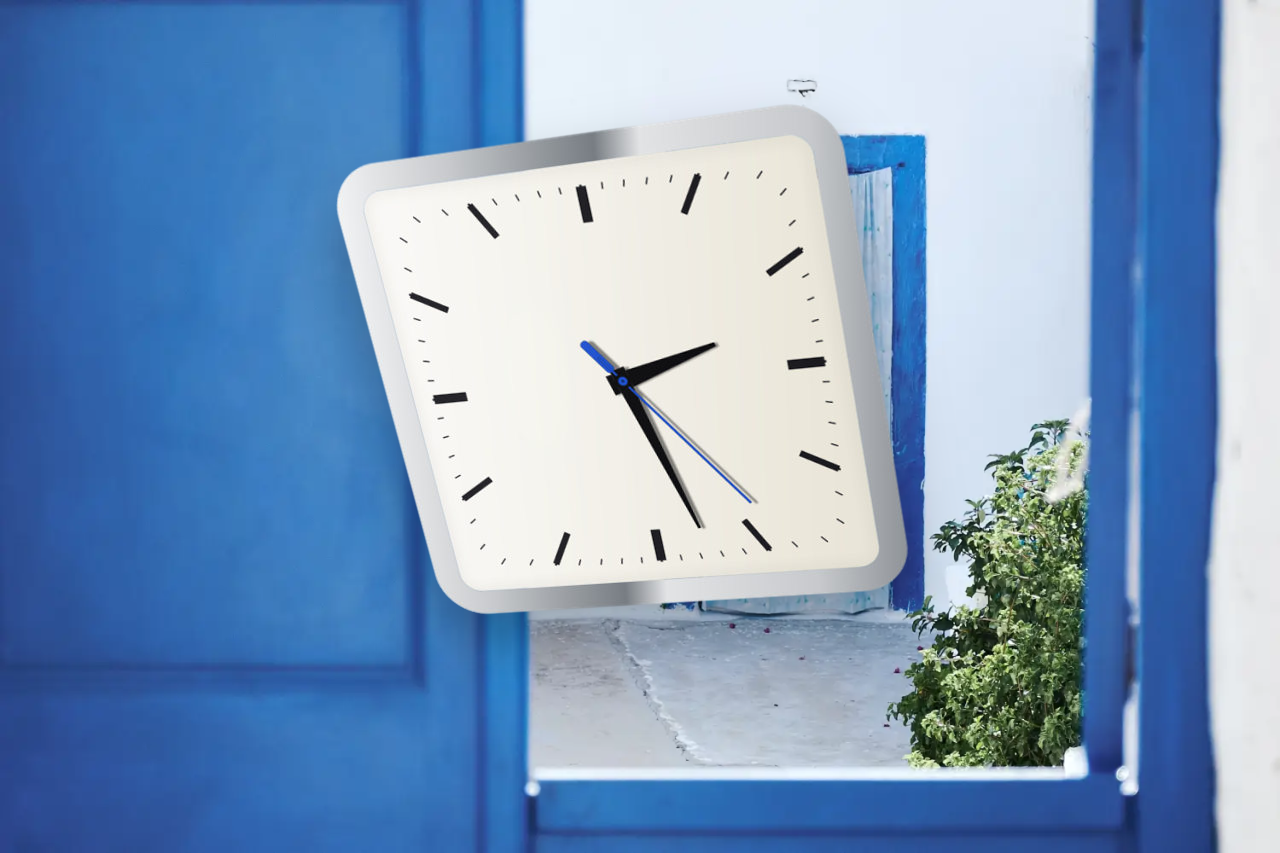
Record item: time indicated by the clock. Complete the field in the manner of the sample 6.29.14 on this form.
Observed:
2.27.24
